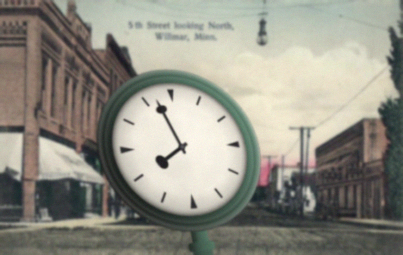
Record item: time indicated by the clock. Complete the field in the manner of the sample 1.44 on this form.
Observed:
7.57
